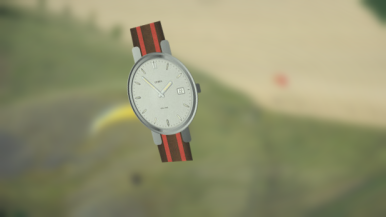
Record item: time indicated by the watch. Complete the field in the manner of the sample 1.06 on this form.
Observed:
1.53
